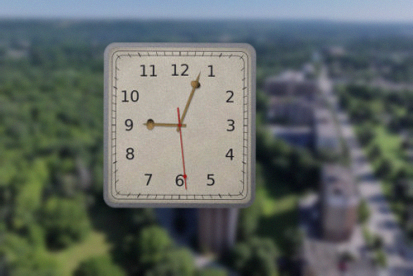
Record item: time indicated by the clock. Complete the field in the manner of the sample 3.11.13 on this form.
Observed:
9.03.29
